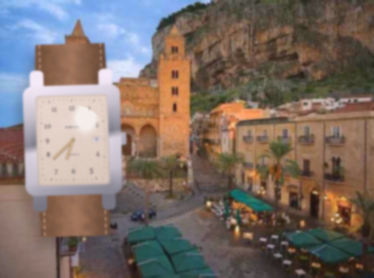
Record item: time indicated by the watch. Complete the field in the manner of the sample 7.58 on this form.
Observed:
6.38
